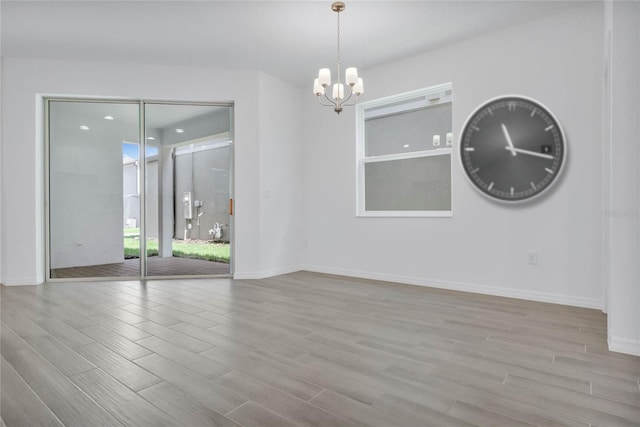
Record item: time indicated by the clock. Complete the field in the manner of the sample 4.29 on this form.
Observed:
11.17
